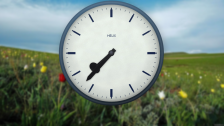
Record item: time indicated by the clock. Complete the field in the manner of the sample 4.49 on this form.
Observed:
7.37
